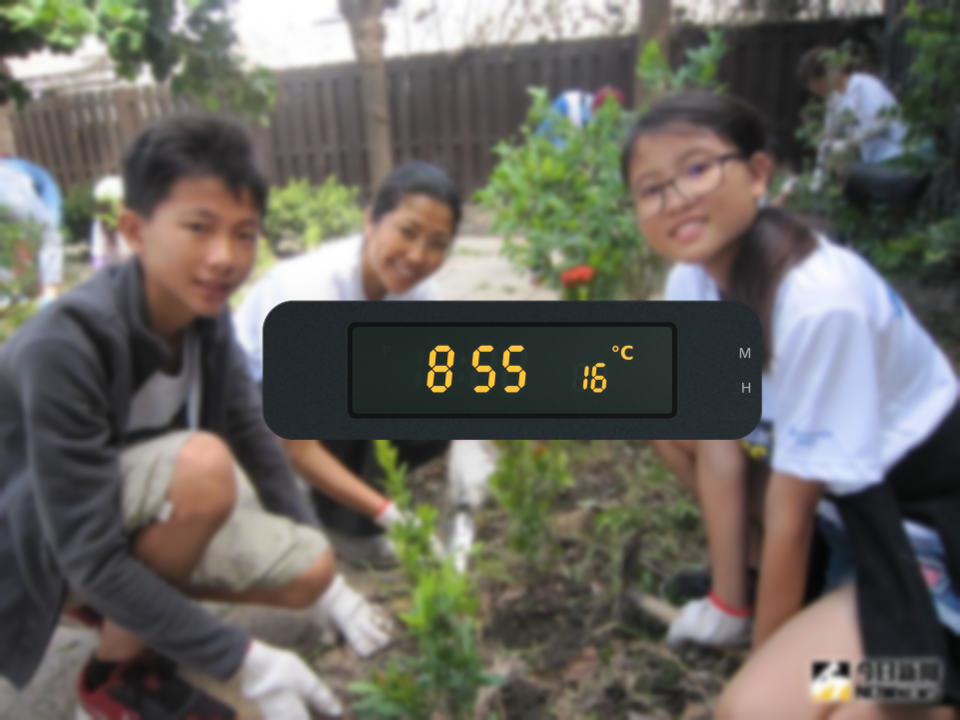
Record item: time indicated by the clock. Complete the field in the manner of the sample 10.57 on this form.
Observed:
8.55
